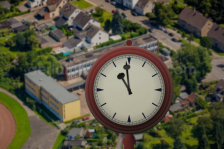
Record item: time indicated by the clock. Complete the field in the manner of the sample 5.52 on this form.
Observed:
10.59
